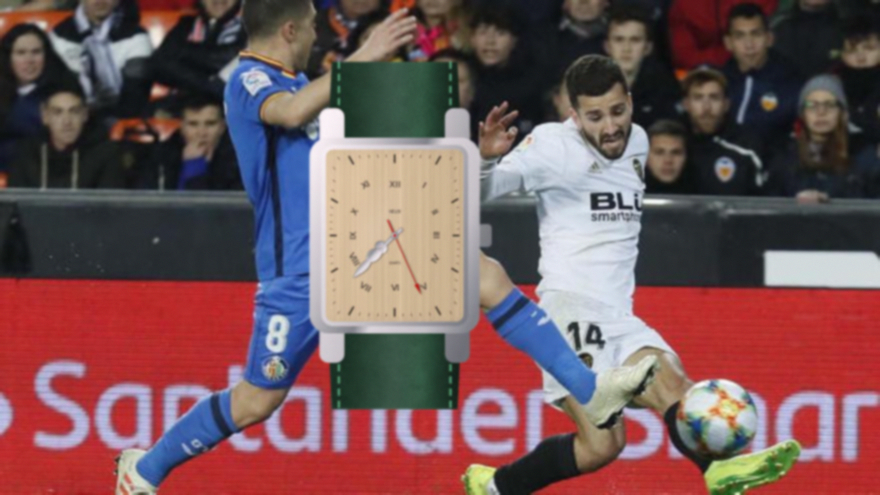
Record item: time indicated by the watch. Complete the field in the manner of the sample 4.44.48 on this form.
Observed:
7.37.26
